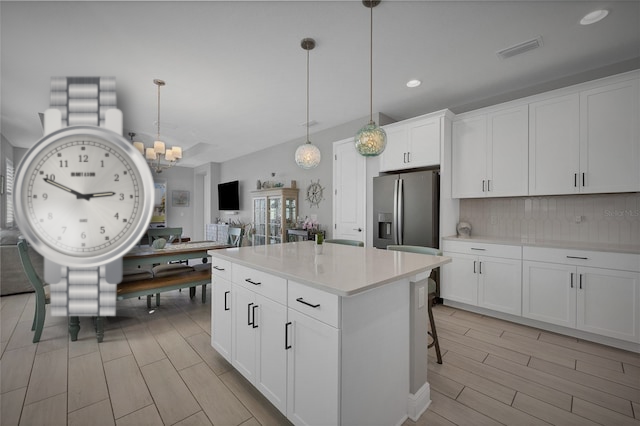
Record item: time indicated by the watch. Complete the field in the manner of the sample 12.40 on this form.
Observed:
2.49
